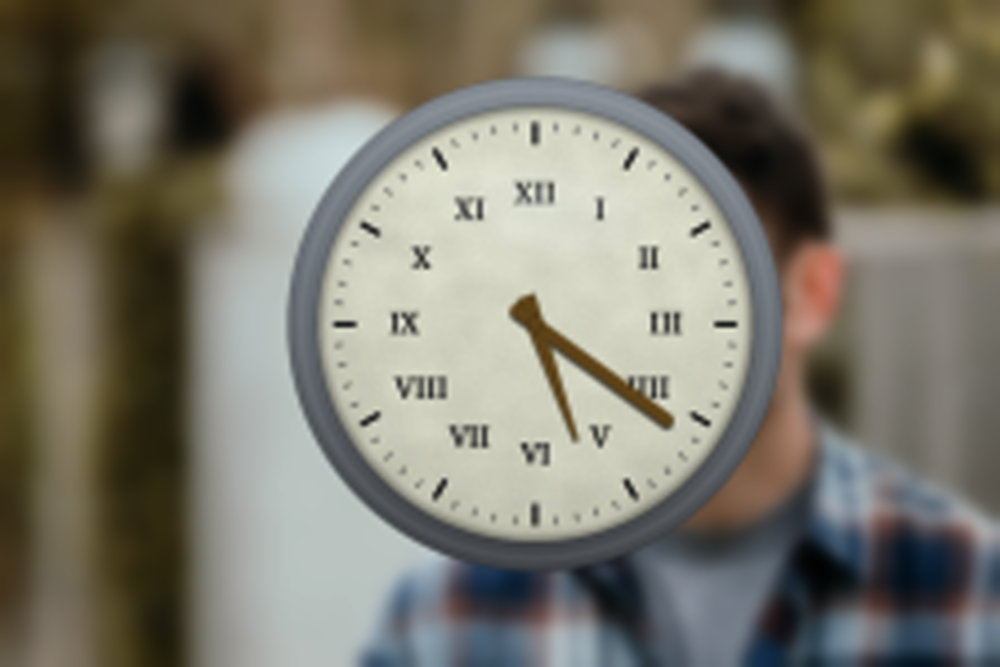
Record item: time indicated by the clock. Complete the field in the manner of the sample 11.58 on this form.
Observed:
5.21
